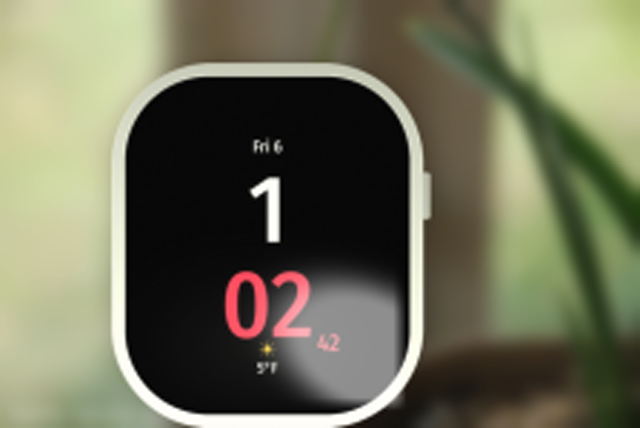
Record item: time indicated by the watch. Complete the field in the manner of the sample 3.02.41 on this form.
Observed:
1.02.42
